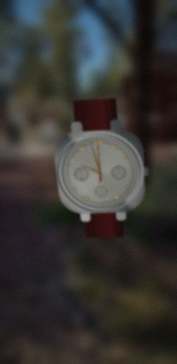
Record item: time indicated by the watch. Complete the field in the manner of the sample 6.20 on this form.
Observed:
9.58
